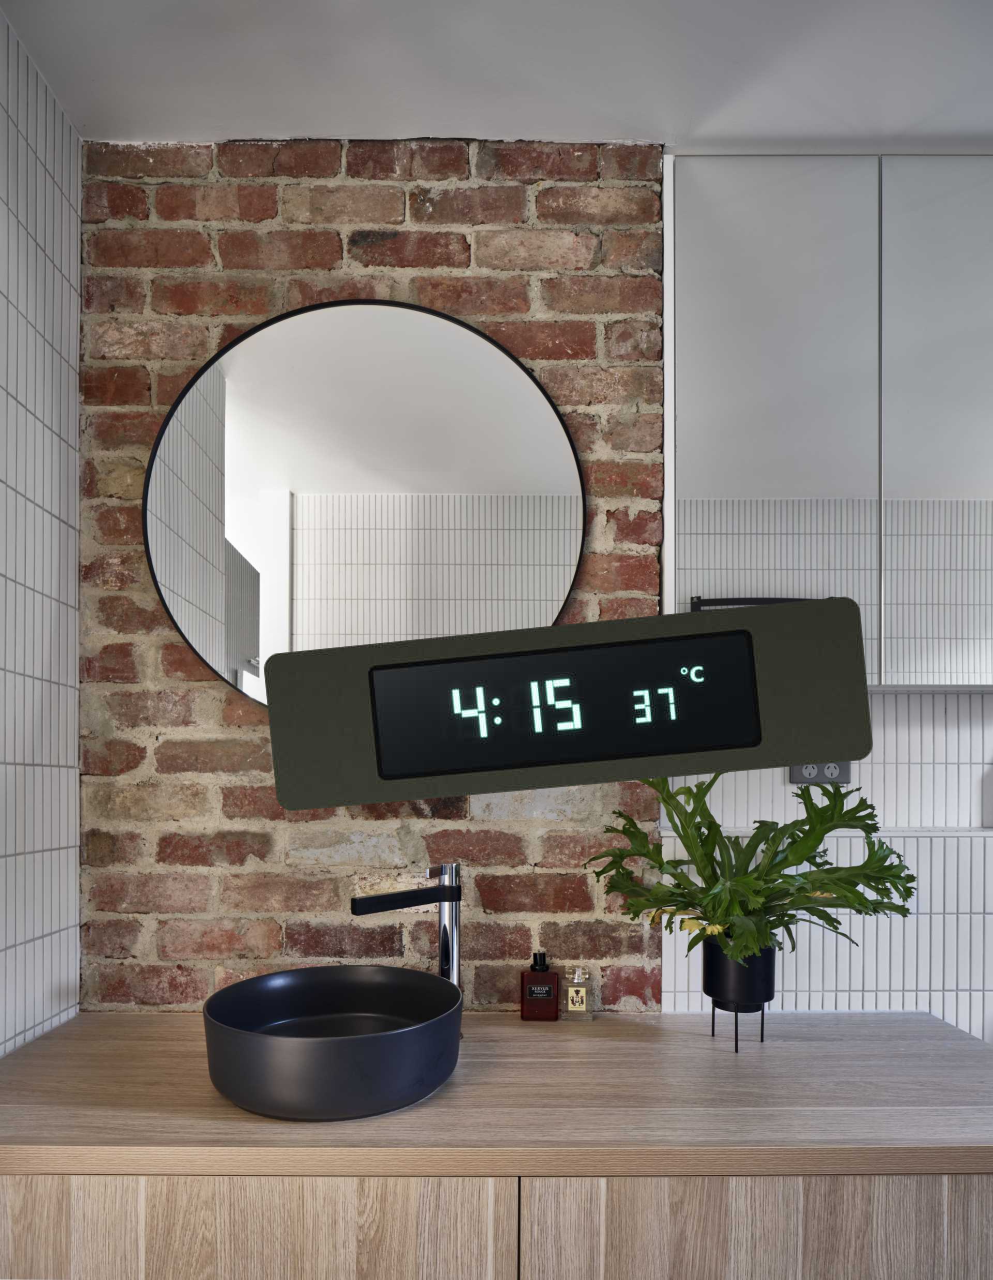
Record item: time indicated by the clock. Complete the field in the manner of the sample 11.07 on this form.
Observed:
4.15
